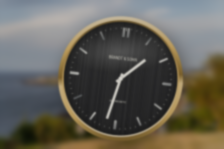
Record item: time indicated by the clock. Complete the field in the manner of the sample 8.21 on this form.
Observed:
1.32
